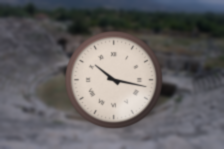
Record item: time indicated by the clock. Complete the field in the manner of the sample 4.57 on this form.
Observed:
10.17
